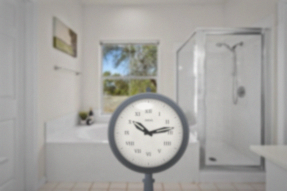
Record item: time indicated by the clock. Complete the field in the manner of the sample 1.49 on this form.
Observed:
10.13
